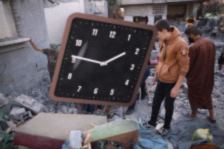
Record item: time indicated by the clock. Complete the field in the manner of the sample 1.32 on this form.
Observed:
1.46
